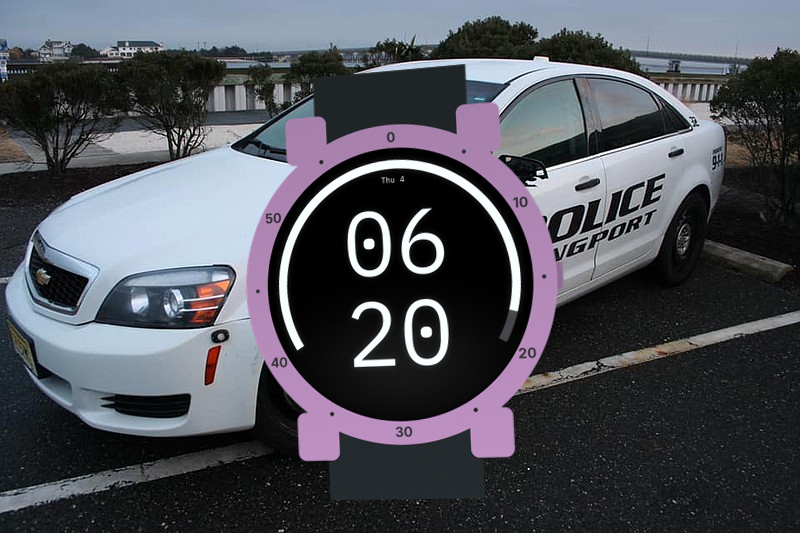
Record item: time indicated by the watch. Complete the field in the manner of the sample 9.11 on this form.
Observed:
6.20
